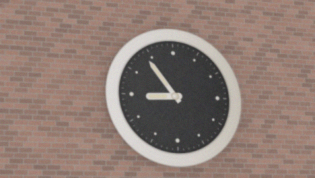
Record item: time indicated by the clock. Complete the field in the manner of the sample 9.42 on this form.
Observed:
8.54
